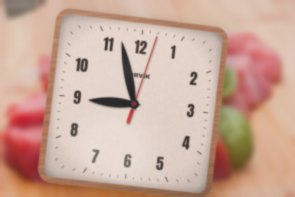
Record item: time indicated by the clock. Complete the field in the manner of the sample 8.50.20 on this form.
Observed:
8.57.02
